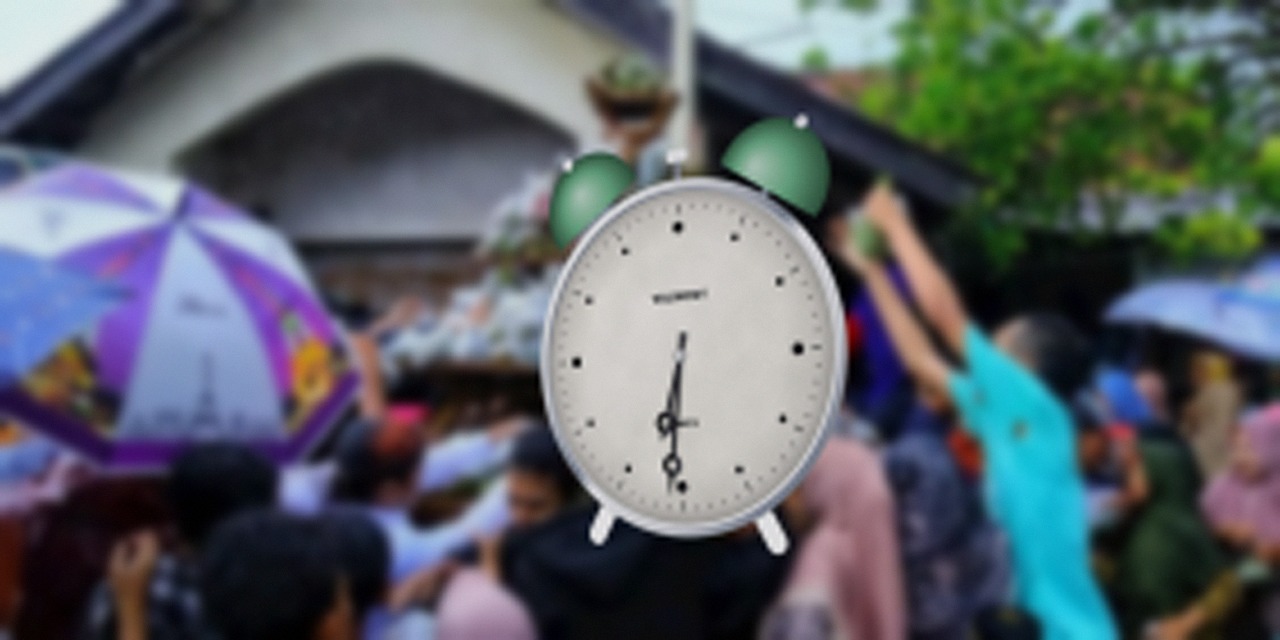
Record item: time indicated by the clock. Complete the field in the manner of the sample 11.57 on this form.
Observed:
6.31
